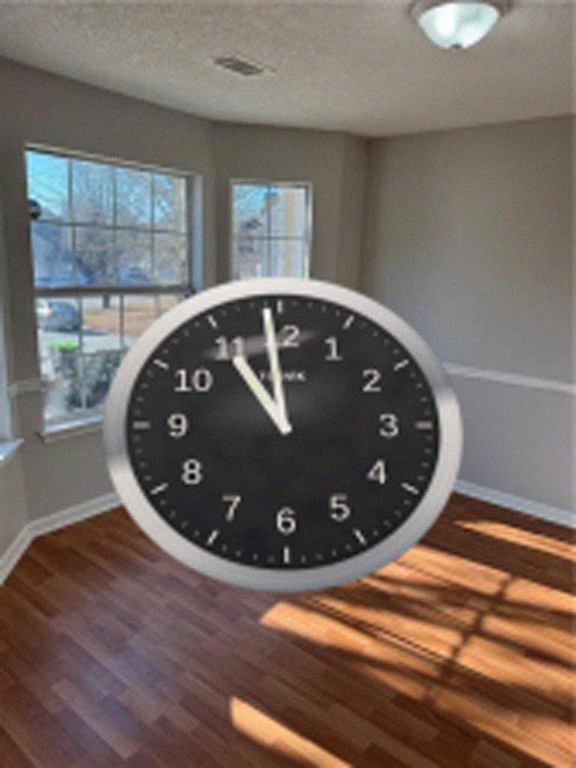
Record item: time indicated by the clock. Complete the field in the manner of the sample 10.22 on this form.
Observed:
10.59
